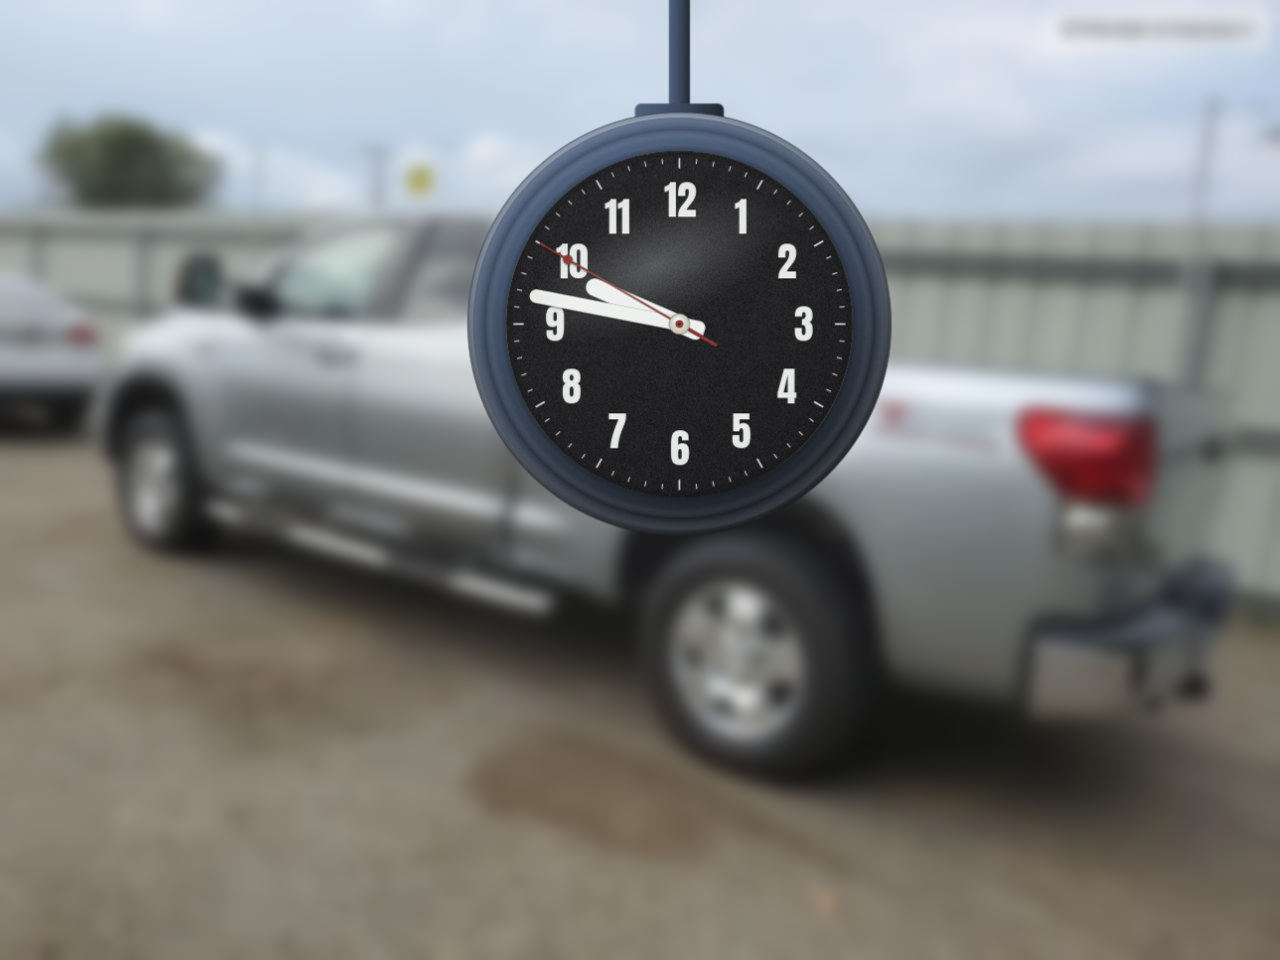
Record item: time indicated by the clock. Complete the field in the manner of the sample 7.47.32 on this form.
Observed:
9.46.50
